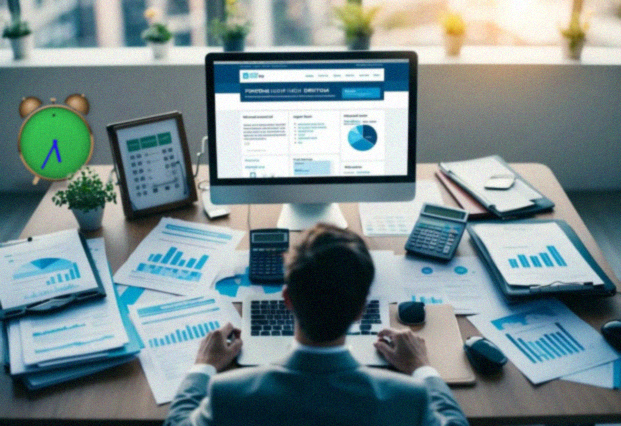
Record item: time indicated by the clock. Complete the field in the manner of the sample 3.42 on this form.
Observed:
5.35
